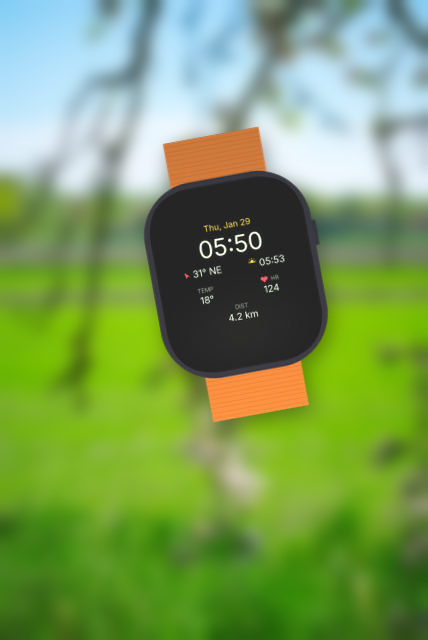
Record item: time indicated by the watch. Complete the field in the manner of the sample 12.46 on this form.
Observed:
5.50
